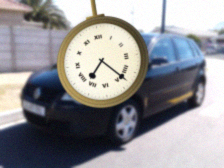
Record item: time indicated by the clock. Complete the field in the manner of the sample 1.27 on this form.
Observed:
7.23
